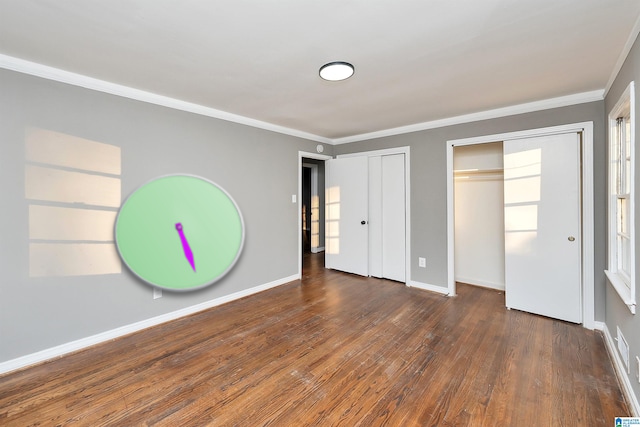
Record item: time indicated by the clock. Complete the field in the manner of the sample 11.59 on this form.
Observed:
5.27
